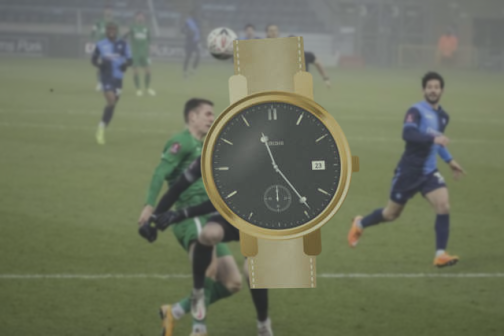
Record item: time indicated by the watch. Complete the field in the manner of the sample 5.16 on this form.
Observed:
11.24
